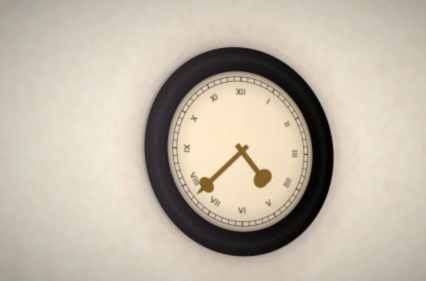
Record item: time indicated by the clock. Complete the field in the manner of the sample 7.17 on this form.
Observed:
4.38
